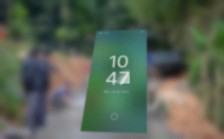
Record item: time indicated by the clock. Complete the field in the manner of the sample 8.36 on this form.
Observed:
10.47
